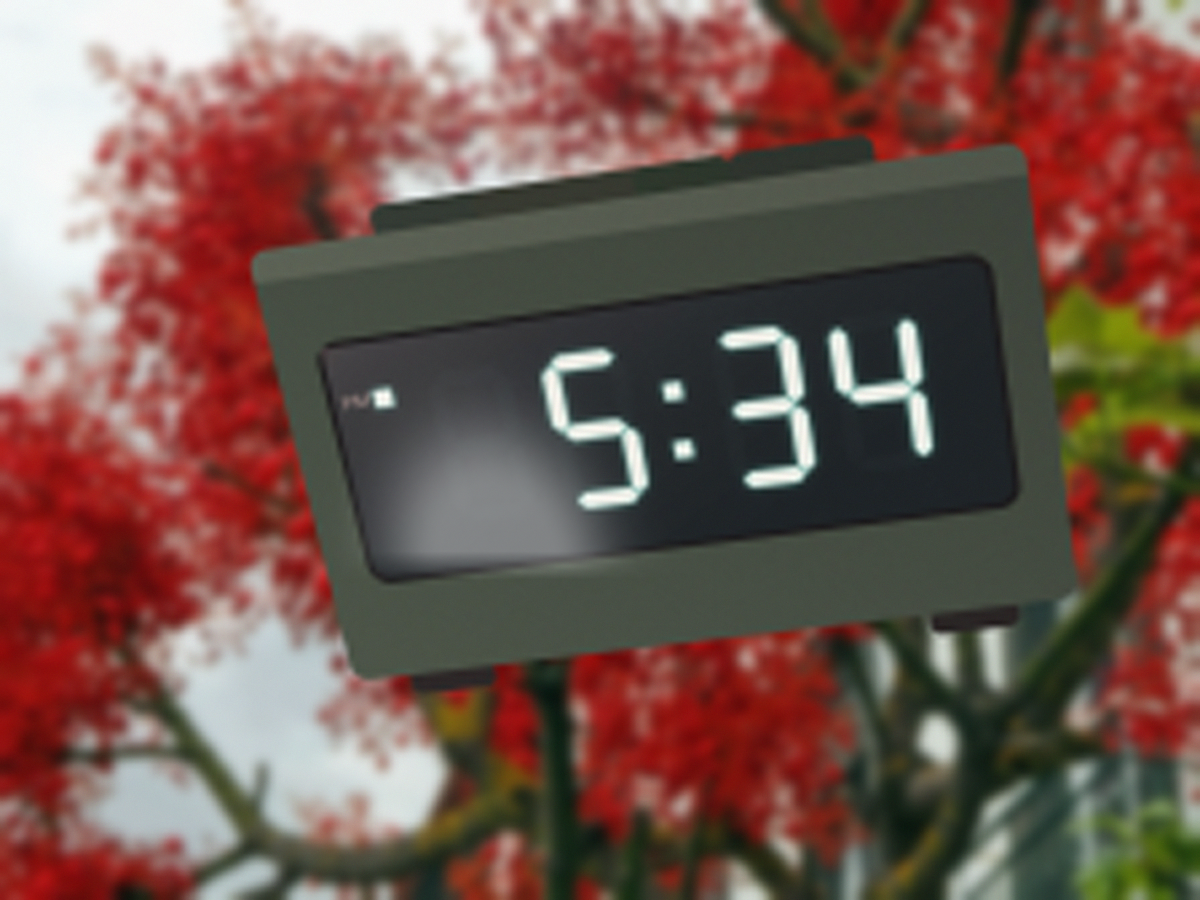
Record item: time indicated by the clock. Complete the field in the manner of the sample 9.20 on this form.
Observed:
5.34
